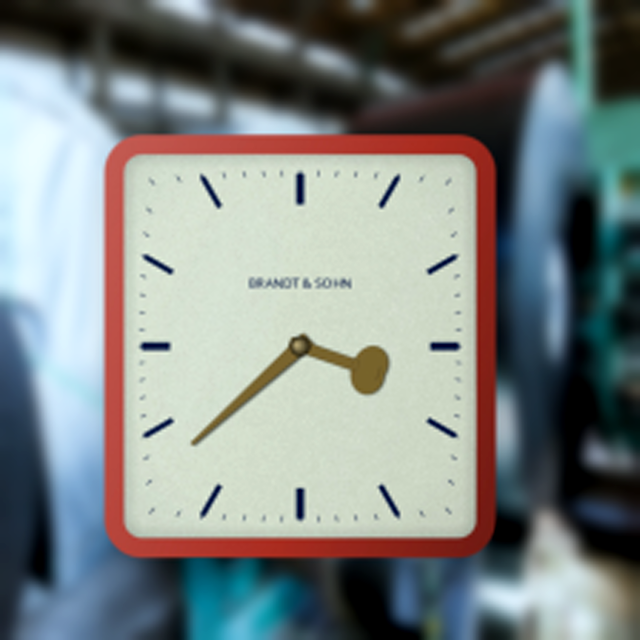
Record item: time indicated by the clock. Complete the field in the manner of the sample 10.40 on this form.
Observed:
3.38
